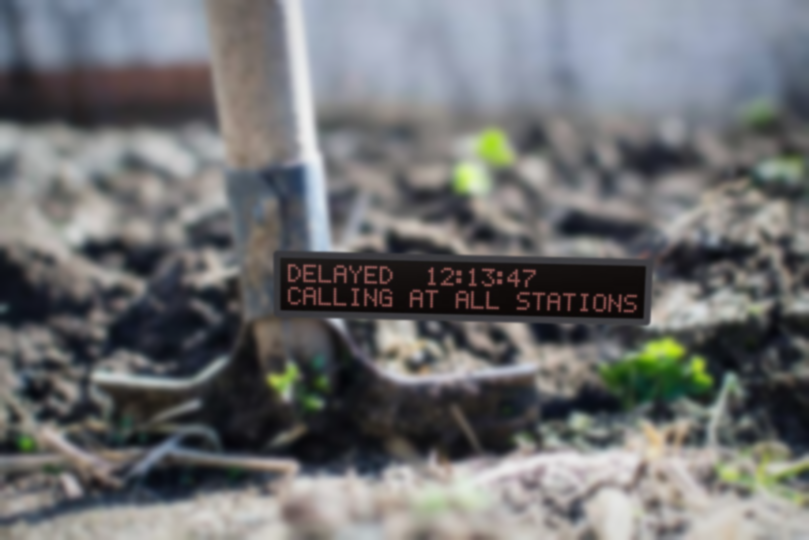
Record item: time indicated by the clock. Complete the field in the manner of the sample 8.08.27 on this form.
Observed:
12.13.47
